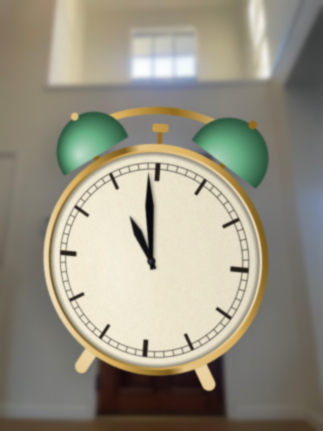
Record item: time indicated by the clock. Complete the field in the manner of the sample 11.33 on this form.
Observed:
10.59
